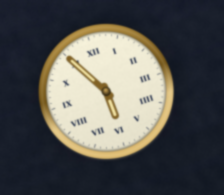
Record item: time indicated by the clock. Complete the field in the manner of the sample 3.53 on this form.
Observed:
5.55
